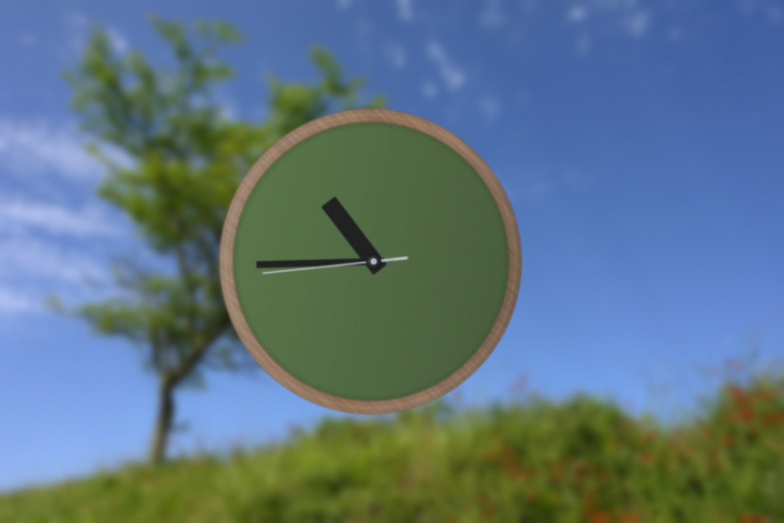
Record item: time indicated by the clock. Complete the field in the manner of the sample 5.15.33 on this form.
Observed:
10.44.44
